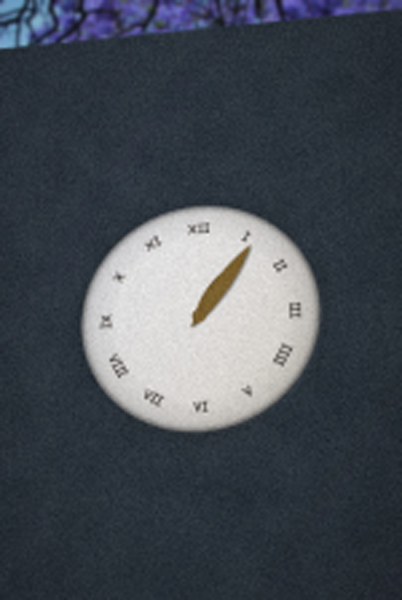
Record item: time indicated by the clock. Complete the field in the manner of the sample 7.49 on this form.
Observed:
1.06
